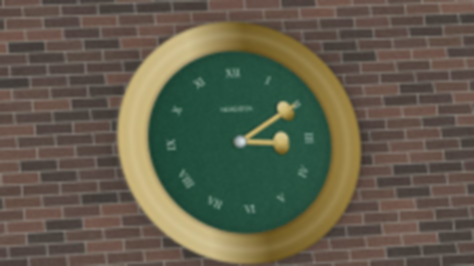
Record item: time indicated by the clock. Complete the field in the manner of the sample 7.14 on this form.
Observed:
3.10
